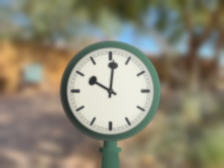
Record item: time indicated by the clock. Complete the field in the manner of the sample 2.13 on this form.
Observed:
10.01
